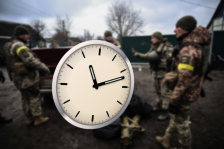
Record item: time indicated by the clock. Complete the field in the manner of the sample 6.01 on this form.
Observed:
11.12
